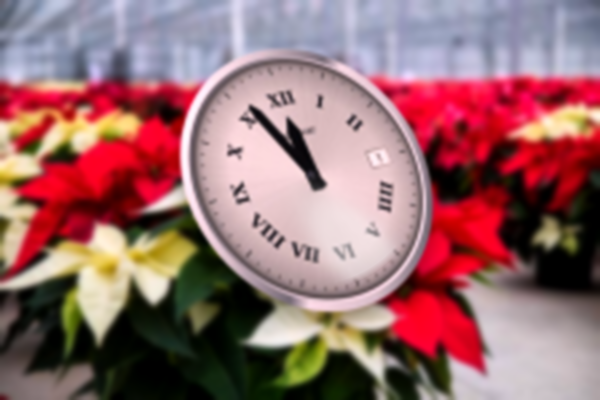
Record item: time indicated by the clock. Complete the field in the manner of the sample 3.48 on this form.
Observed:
11.56
